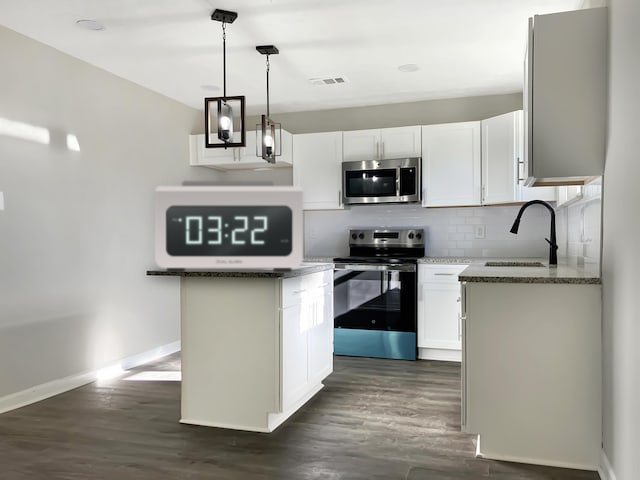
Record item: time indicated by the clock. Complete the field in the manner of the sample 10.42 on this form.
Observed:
3.22
